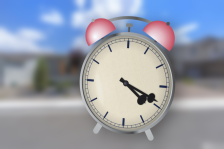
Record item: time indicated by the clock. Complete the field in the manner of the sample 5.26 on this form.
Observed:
4.19
